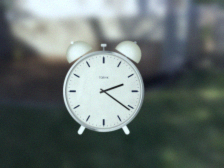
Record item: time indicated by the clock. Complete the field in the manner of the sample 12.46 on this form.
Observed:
2.21
